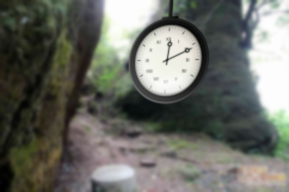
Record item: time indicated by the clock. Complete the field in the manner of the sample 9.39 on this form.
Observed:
12.11
